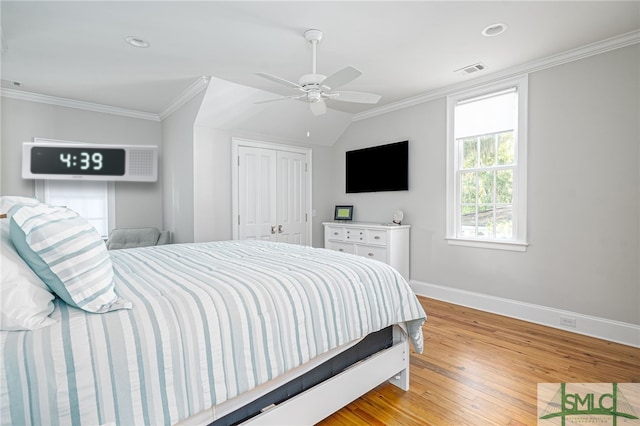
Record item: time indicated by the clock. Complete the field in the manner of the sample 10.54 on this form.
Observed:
4.39
